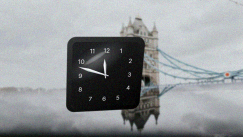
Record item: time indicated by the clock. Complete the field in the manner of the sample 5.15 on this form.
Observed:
11.48
